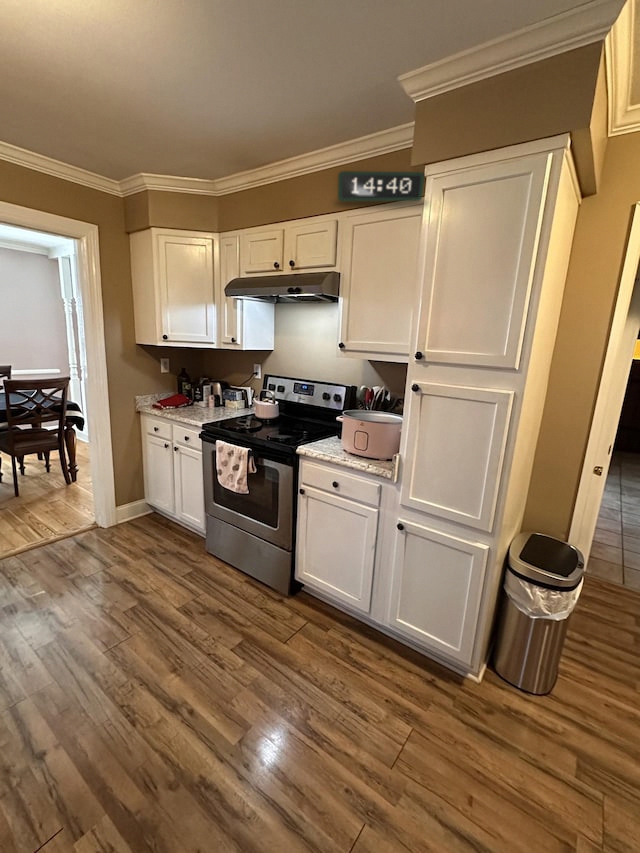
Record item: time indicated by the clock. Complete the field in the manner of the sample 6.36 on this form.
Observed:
14.40
